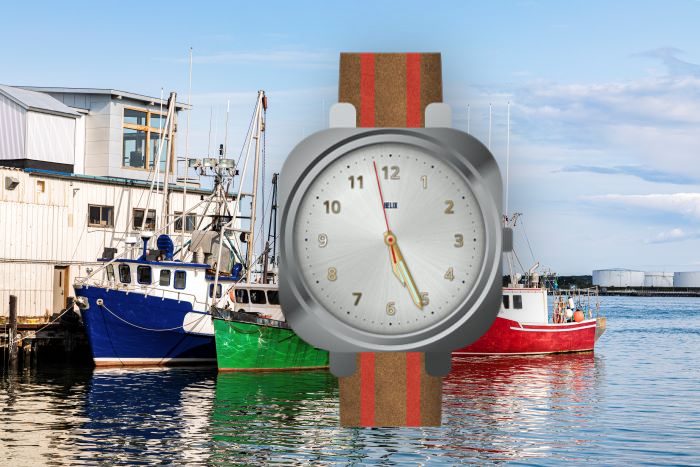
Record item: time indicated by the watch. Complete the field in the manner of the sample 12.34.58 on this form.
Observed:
5.25.58
